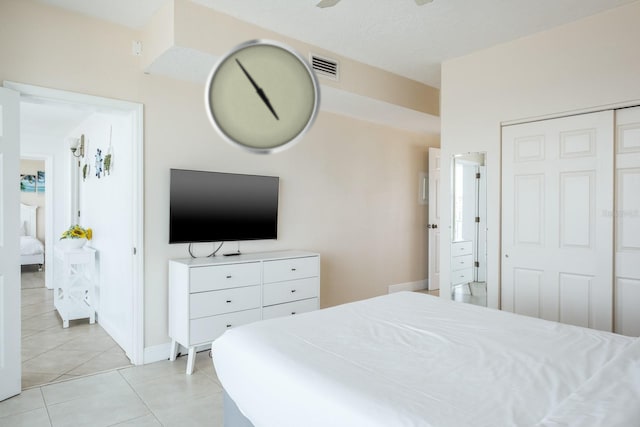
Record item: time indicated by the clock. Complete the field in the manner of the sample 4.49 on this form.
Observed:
4.54
